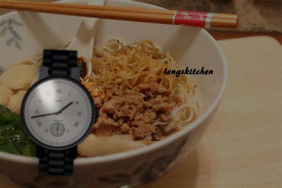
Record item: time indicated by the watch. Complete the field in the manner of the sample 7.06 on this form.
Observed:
1.43
